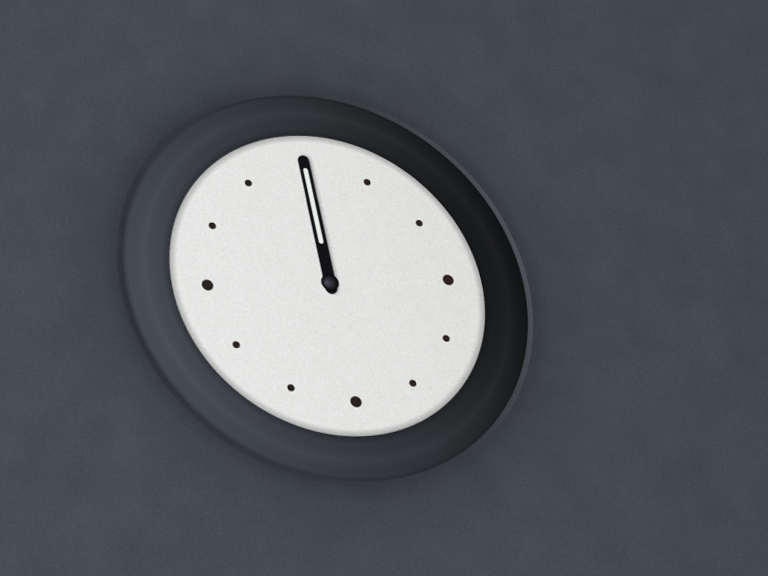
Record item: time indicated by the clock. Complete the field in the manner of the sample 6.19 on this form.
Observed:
12.00
